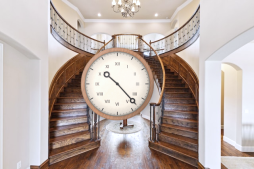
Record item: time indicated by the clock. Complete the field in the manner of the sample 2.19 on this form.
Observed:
10.23
